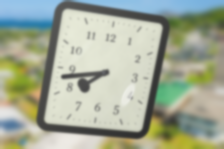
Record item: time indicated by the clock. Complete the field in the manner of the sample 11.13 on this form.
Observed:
7.43
